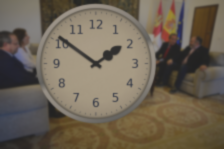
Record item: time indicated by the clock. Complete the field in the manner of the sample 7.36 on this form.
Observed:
1.51
